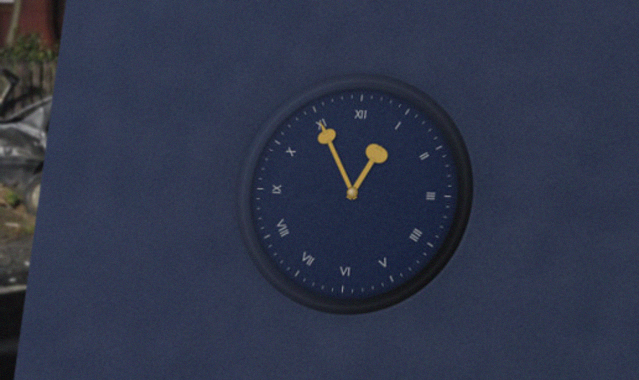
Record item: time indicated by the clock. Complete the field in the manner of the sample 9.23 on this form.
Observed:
12.55
